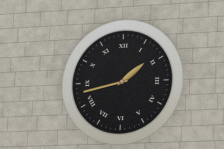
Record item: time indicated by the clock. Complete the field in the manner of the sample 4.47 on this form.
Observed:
1.43
